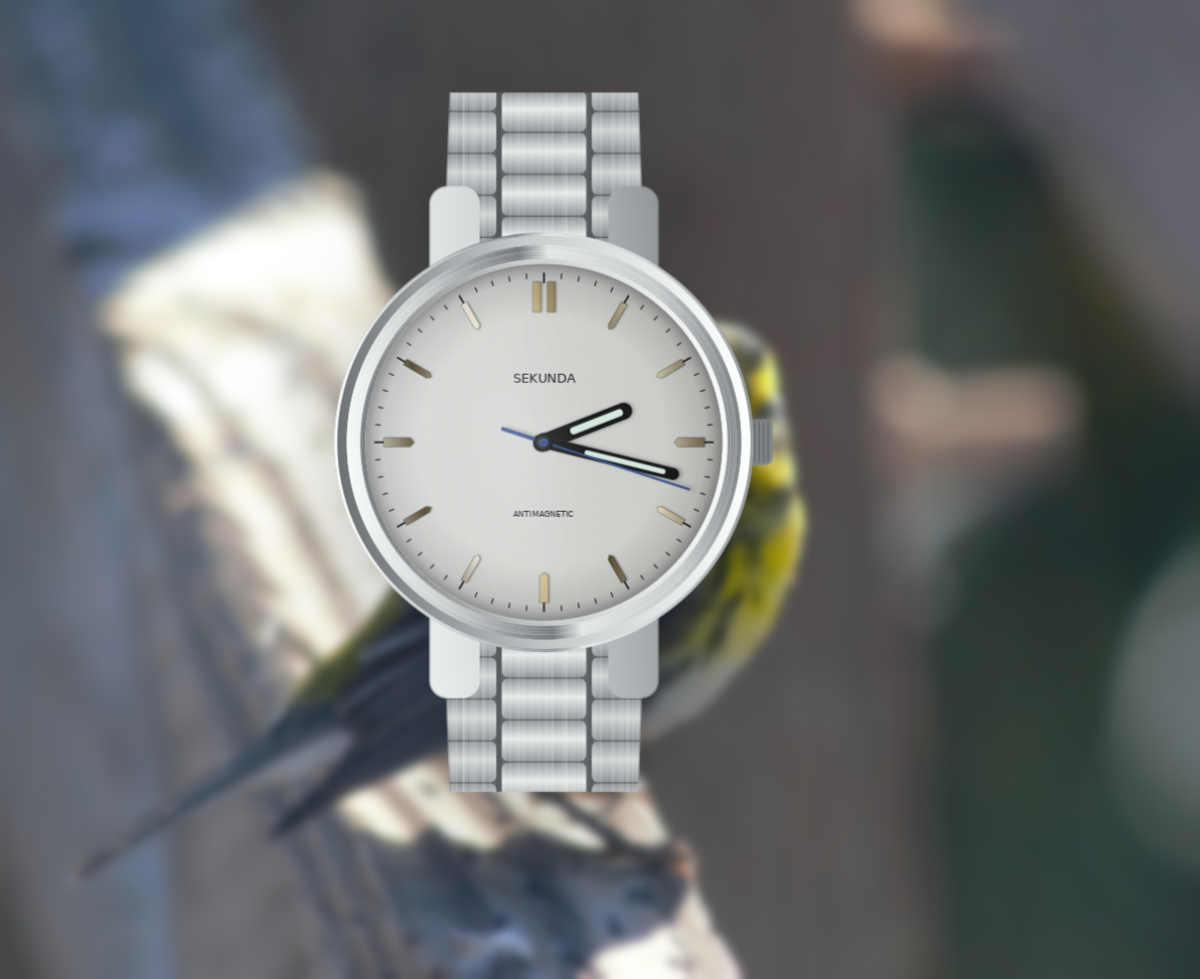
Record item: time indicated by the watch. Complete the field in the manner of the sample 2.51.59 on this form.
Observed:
2.17.18
